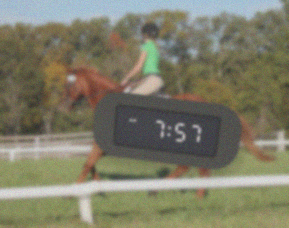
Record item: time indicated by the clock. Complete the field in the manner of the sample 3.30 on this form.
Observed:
7.57
